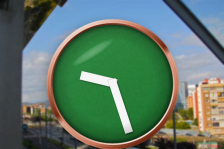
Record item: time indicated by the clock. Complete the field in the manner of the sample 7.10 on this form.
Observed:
9.27
